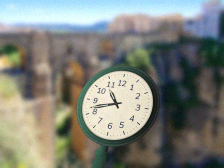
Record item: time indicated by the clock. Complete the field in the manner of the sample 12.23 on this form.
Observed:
10.42
